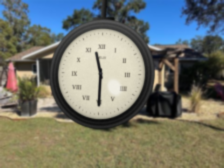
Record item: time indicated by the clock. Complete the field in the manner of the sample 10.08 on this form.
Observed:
11.30
